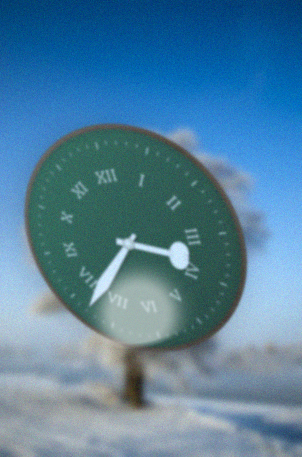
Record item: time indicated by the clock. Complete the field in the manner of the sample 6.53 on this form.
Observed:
3.38
